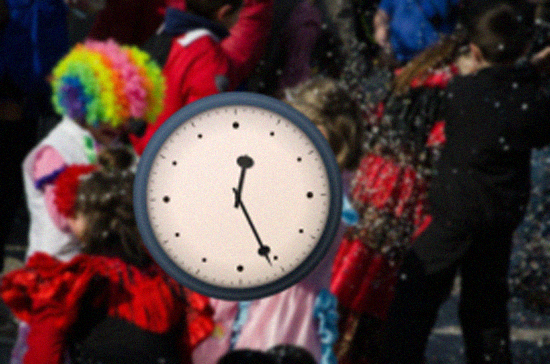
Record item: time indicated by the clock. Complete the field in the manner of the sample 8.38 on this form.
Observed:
12.26
